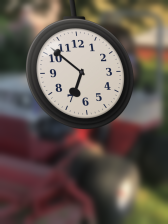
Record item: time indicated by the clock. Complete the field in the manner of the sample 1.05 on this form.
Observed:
6.52
